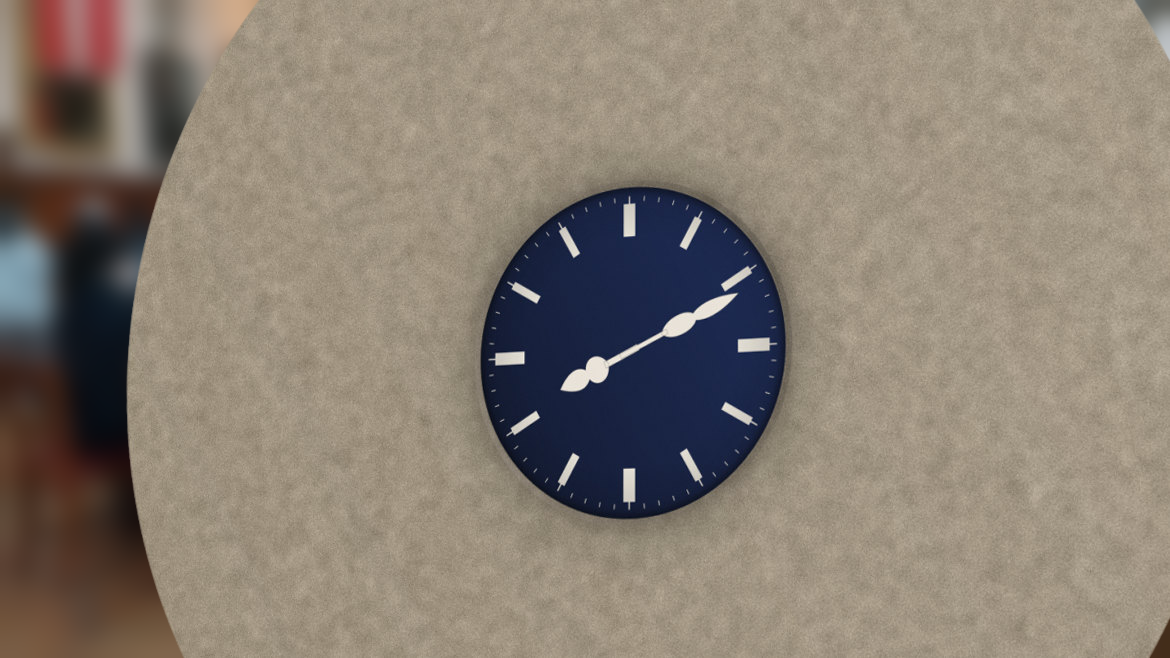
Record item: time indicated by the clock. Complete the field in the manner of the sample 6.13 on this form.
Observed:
8.11
